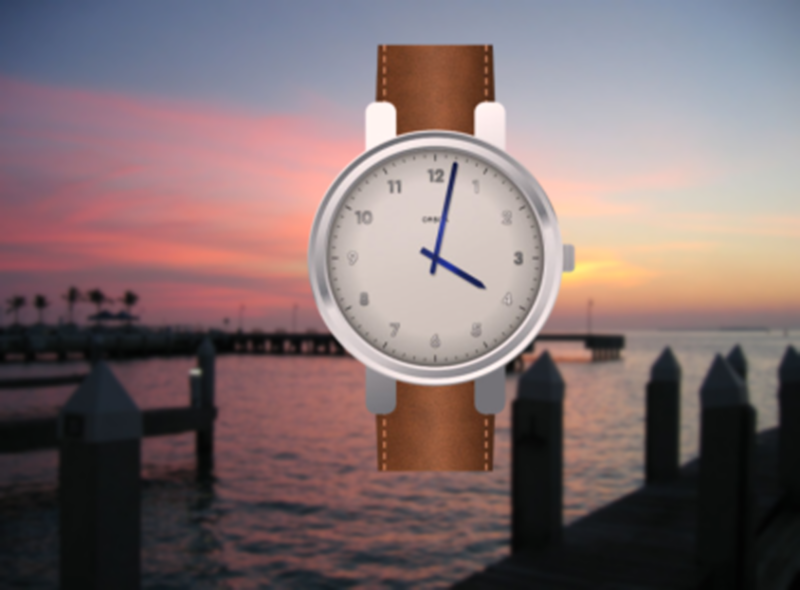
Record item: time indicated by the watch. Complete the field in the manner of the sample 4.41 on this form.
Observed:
4.02
